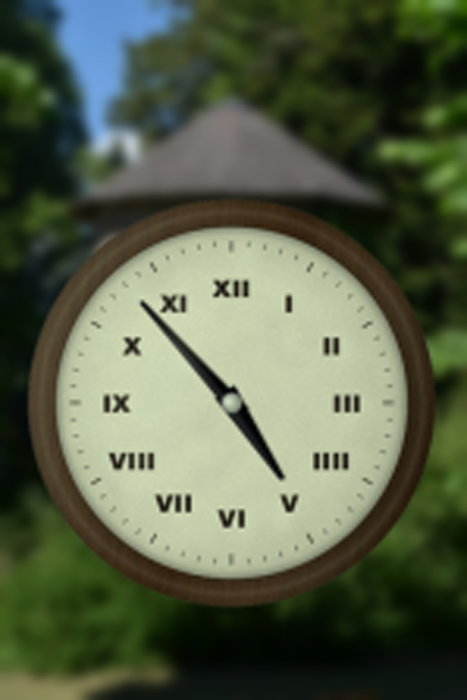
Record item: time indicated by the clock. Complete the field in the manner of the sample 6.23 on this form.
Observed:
4.53
